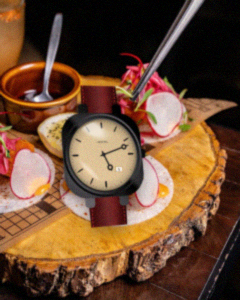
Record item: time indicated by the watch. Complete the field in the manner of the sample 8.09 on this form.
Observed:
5.12
